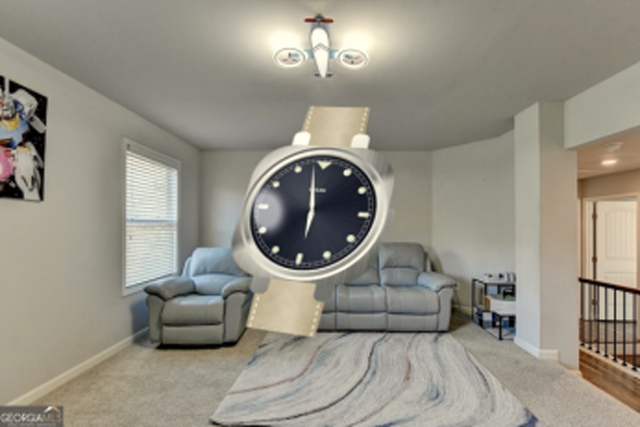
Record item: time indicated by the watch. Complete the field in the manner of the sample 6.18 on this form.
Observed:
5.58
